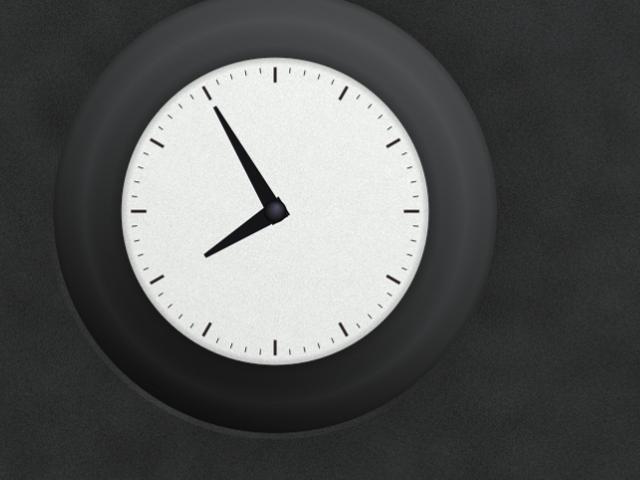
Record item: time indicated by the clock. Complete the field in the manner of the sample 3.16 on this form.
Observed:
7.55
